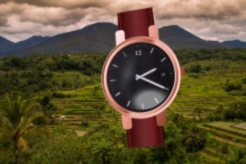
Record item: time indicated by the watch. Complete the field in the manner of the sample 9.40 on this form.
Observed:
2.20
